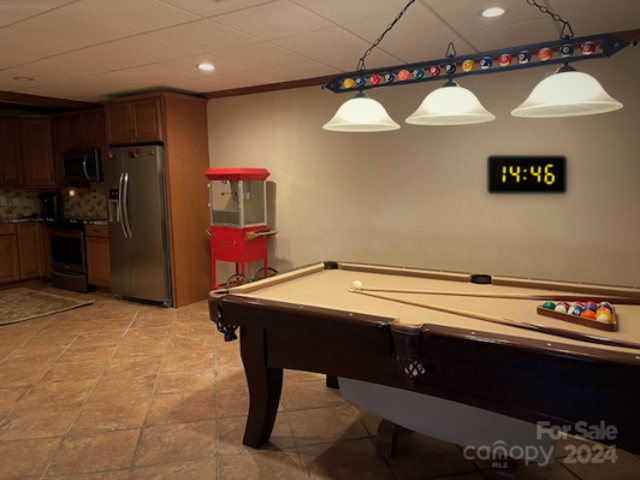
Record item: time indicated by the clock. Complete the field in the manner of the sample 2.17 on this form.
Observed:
14.46
